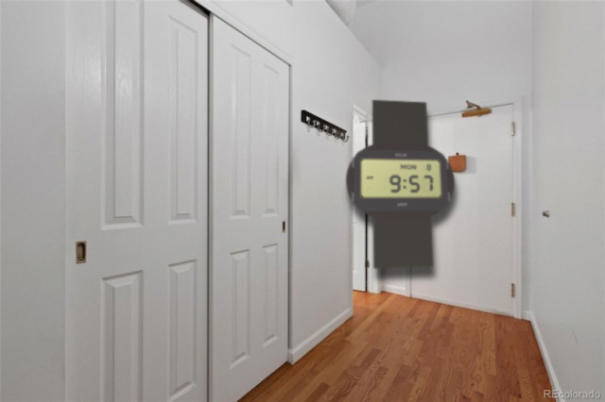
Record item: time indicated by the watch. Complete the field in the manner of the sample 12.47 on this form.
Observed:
9.57
